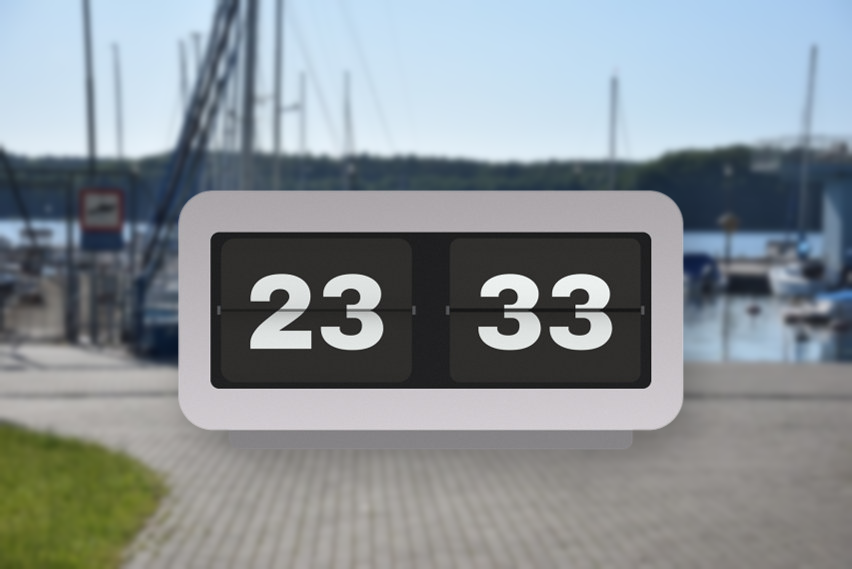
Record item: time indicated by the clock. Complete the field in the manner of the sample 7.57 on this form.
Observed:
23.33
